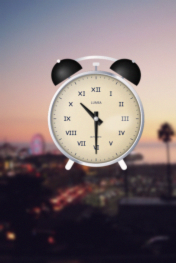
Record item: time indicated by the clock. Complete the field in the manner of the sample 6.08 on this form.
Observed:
10.30
